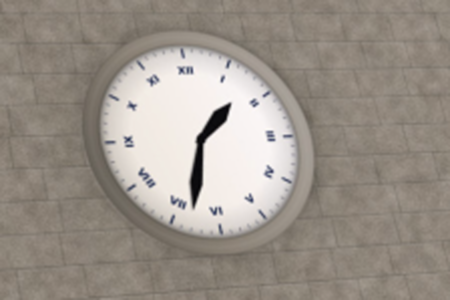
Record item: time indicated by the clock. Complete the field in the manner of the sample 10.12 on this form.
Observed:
1.33
